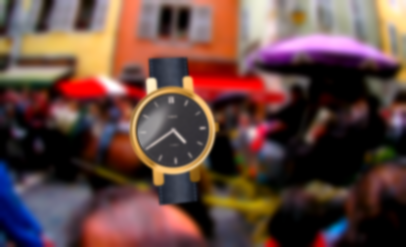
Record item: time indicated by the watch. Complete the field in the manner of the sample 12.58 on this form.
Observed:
4.40
